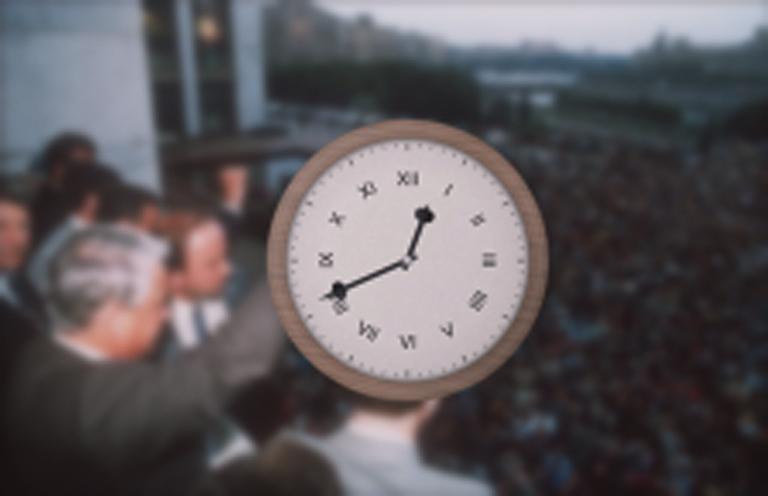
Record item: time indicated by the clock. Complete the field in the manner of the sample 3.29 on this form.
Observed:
12.41
